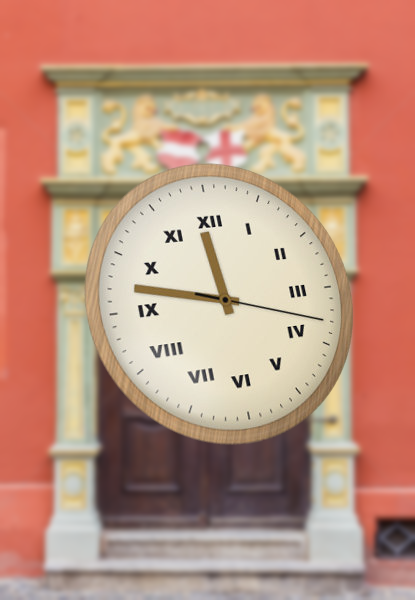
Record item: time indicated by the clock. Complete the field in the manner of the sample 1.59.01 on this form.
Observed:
11.47.18
